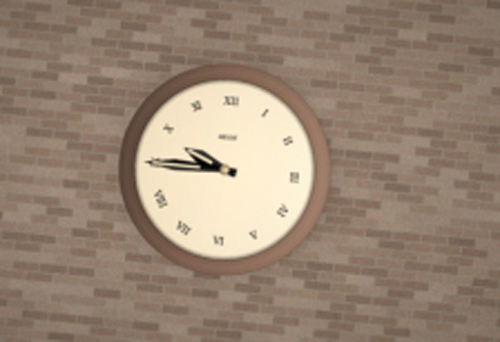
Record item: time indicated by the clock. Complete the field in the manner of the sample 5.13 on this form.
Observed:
9.45
